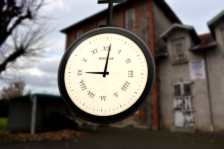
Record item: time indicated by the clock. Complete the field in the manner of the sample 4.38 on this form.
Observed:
9.01
